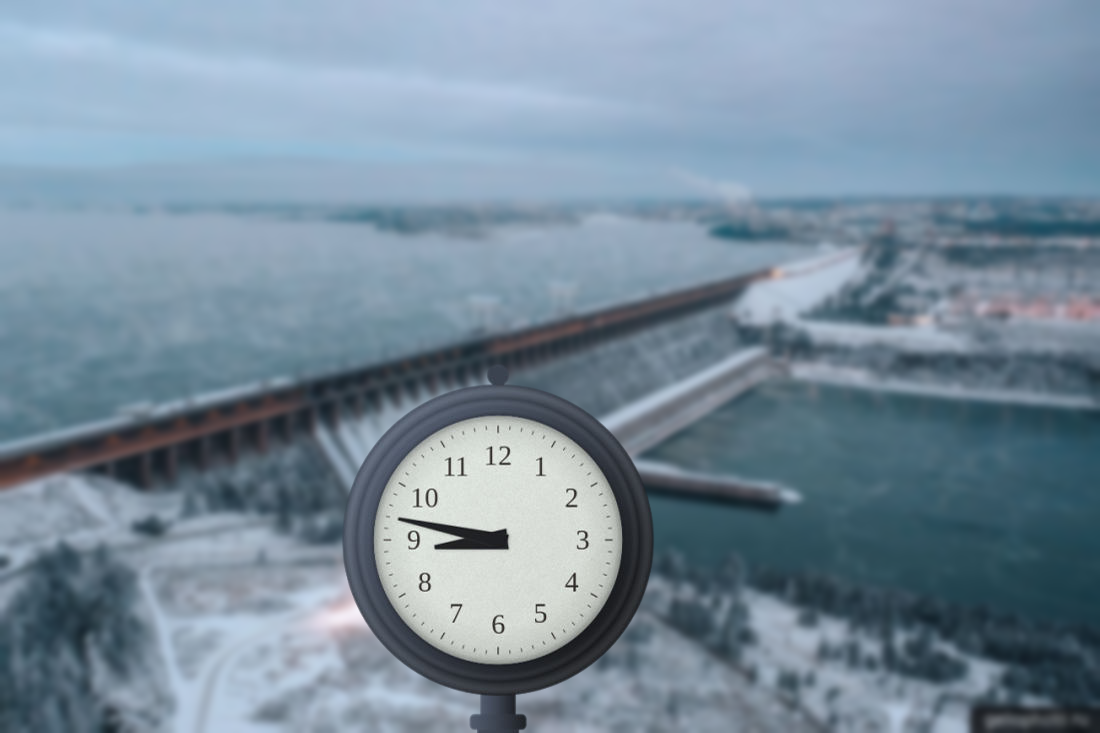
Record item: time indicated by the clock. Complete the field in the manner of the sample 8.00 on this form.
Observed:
8.47
